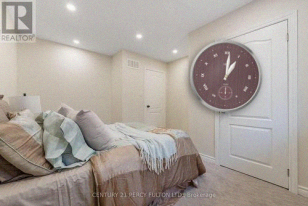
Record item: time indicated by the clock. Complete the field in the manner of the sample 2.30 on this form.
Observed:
1.01
